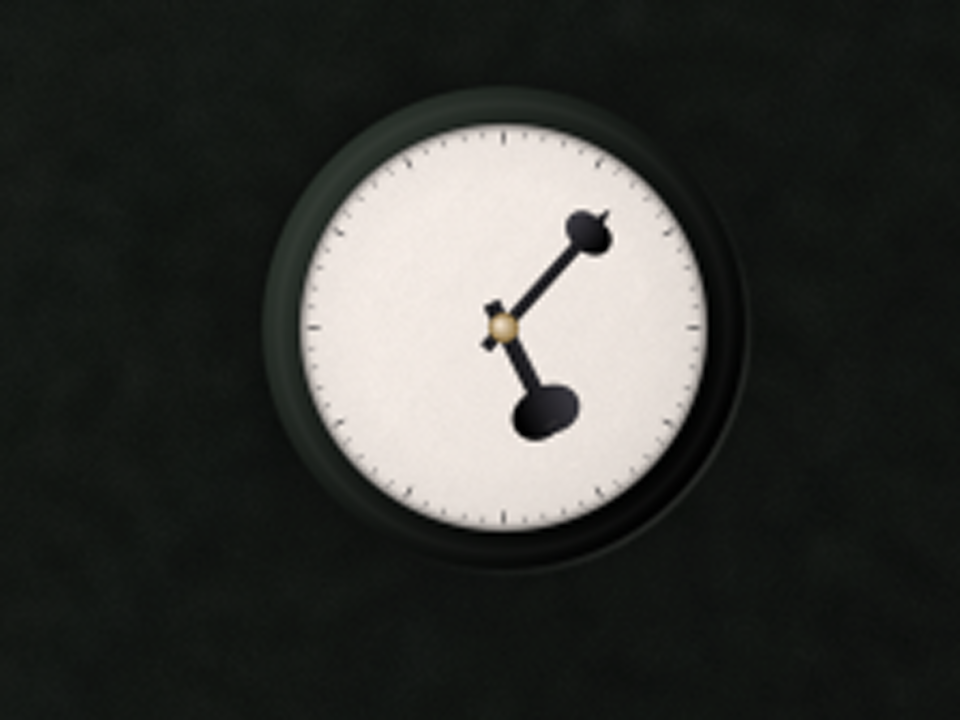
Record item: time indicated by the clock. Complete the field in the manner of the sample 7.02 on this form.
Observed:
5.07
